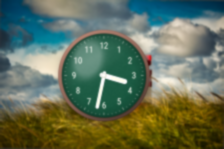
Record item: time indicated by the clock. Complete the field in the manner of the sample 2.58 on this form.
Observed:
3.32
